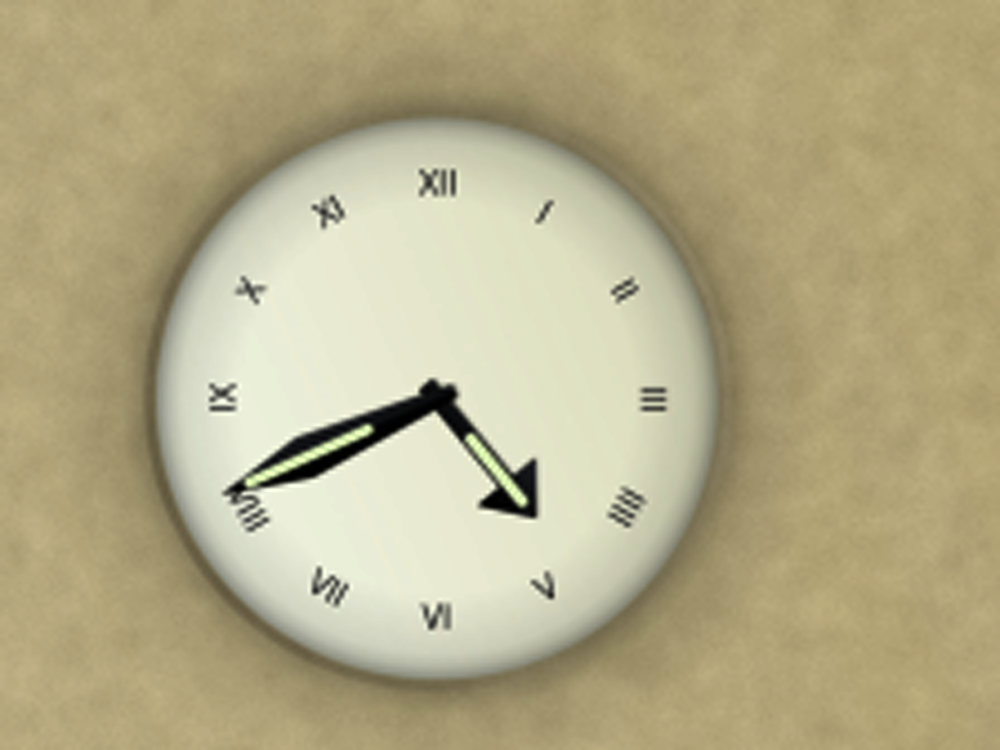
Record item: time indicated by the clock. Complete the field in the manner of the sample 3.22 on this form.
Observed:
4.41
